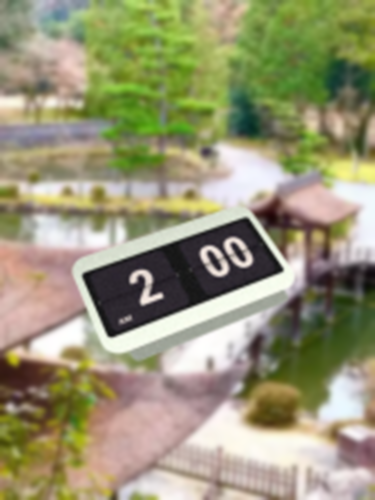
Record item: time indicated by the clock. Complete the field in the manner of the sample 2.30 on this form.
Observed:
2.00
